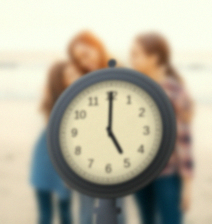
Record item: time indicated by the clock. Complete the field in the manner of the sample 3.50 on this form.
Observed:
5.00
